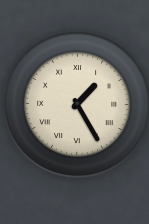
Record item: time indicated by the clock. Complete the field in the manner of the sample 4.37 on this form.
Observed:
1.25
